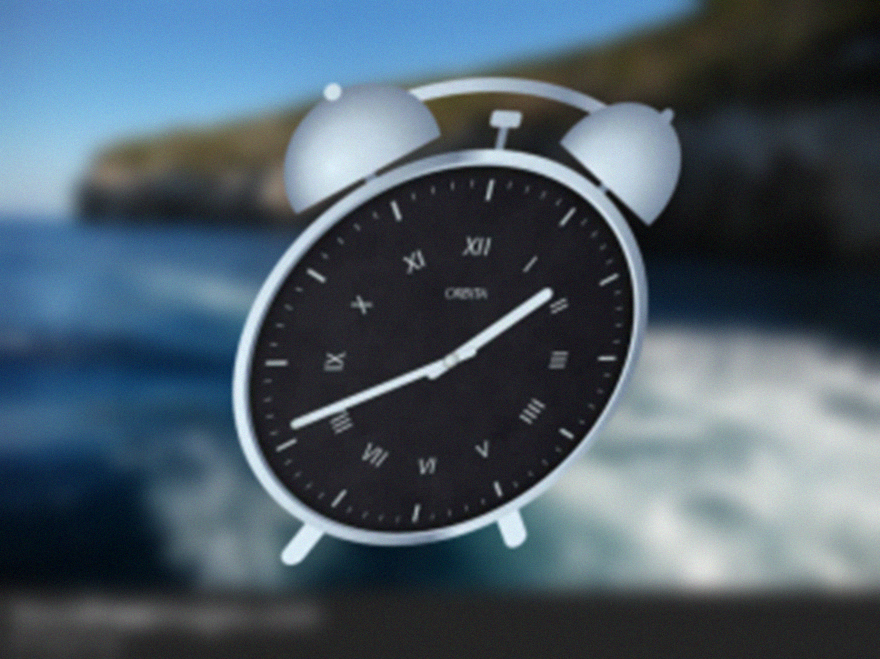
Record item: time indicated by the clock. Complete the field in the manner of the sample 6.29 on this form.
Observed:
1.41
